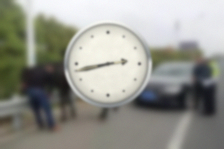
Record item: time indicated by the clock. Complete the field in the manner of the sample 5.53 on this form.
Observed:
2.43
